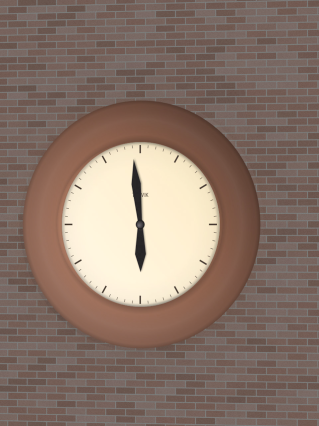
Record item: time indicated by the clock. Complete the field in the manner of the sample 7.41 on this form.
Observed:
5.59
